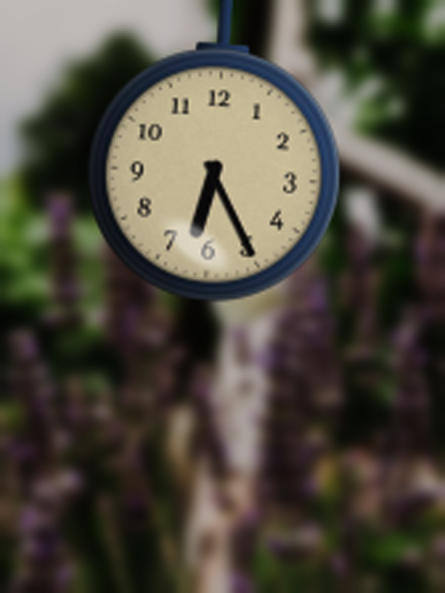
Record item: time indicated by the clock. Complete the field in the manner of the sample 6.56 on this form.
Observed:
6.25
